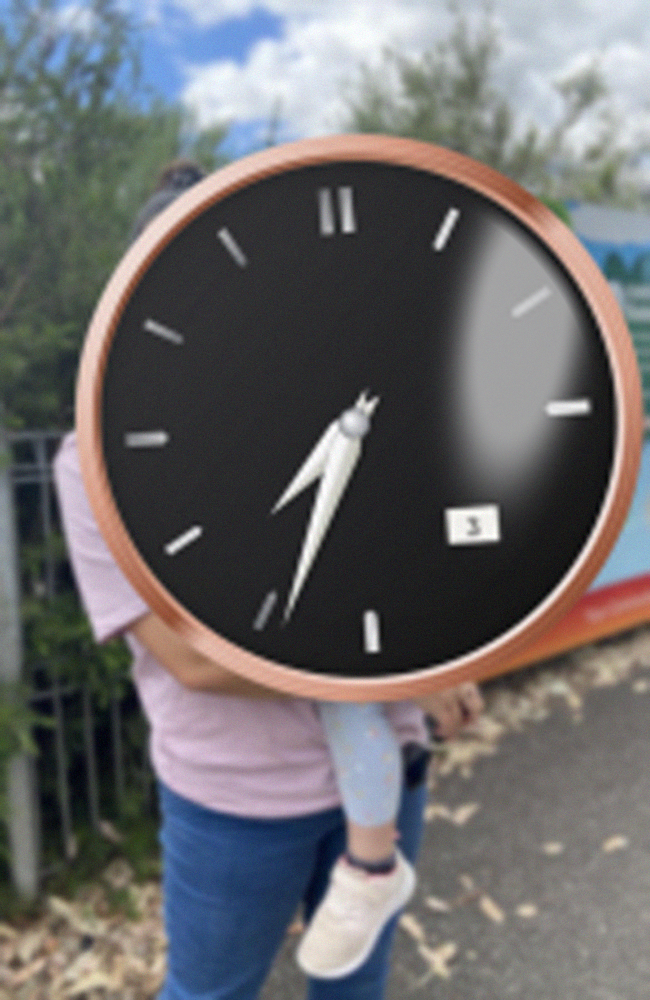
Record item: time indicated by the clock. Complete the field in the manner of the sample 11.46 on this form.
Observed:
7.34
